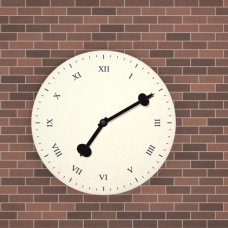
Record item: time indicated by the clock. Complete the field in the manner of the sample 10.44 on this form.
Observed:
7.10
